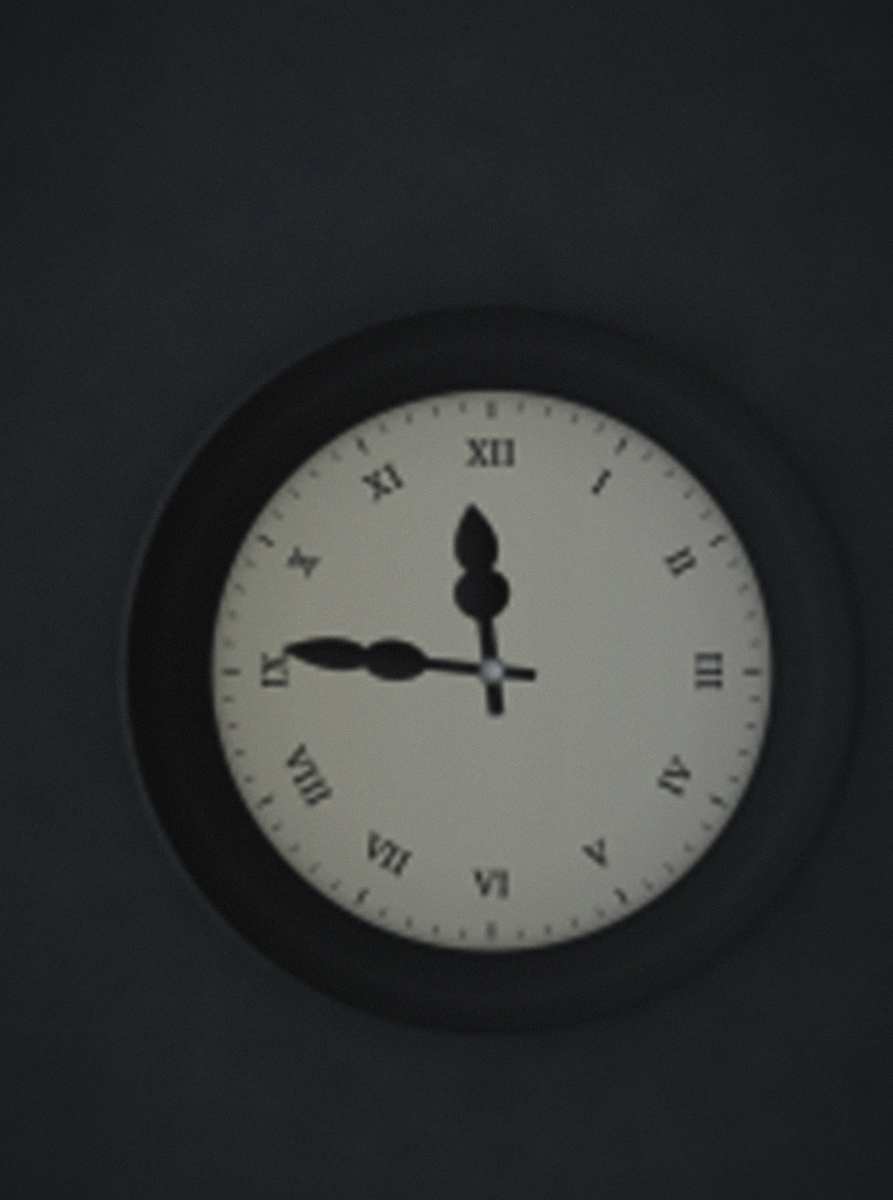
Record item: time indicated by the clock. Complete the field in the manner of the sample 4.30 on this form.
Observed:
11.46
